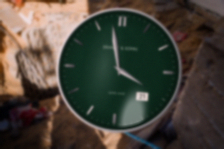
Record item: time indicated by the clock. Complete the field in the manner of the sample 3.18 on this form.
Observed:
3.58
